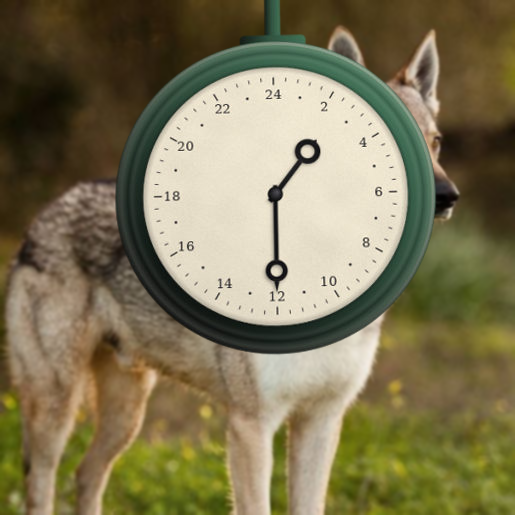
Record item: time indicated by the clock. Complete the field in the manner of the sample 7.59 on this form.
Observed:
2.30
